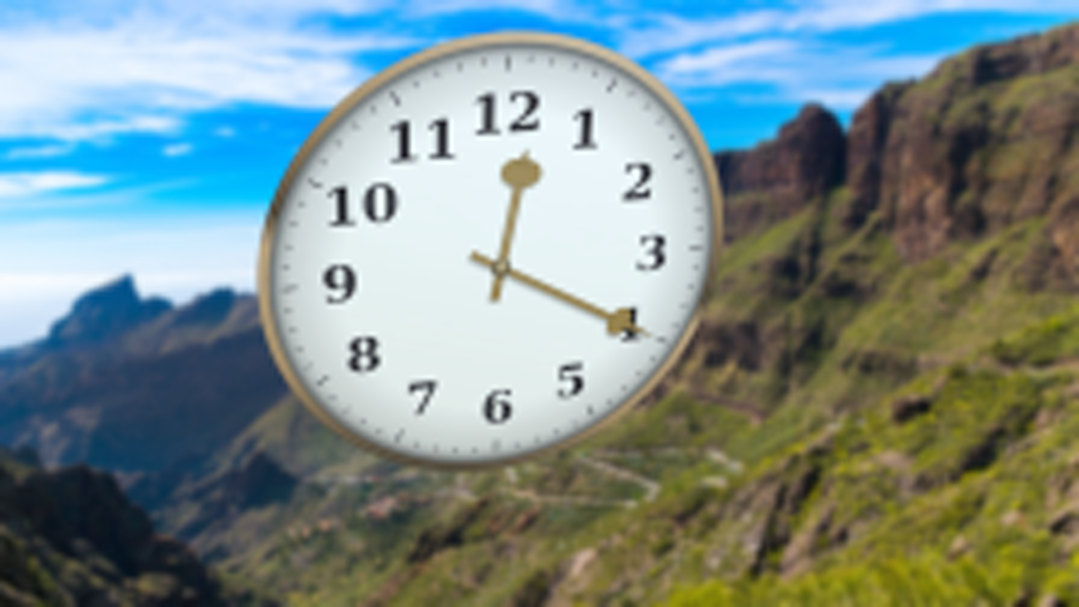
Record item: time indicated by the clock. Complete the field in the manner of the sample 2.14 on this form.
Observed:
12.20
